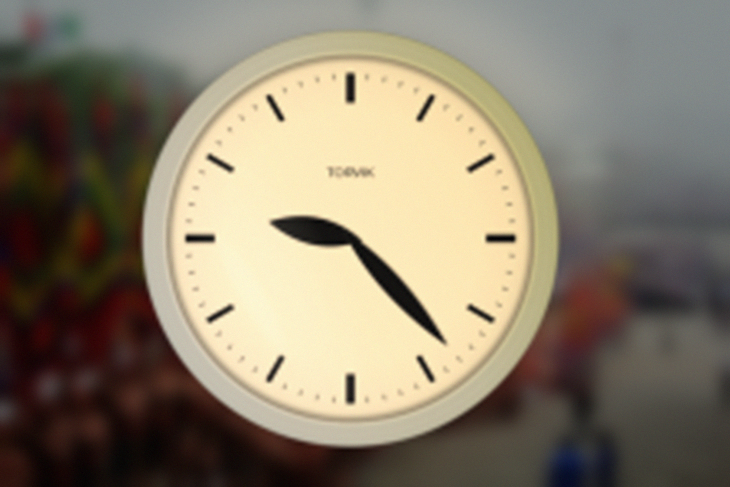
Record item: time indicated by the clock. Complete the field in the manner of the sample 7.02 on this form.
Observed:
9.23
